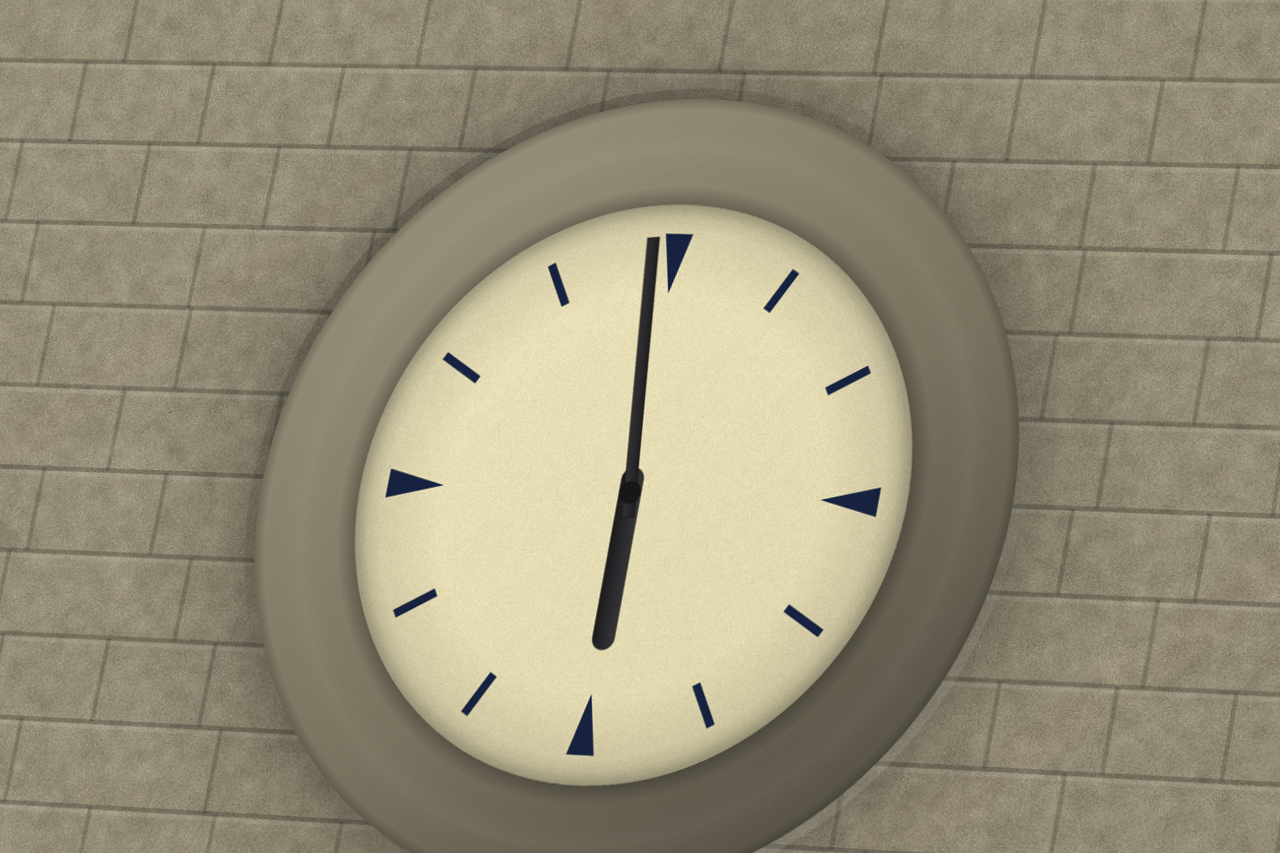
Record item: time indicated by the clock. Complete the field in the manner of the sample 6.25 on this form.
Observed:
5.59
